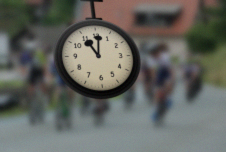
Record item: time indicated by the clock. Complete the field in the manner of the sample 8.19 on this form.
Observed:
11.01
